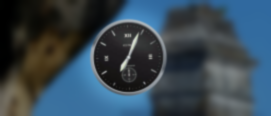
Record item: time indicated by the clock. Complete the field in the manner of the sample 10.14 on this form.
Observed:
7.04
